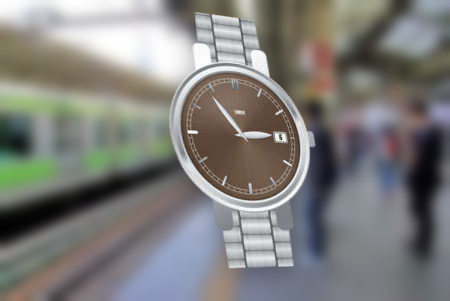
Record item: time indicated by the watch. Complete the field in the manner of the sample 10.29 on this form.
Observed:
2.54
